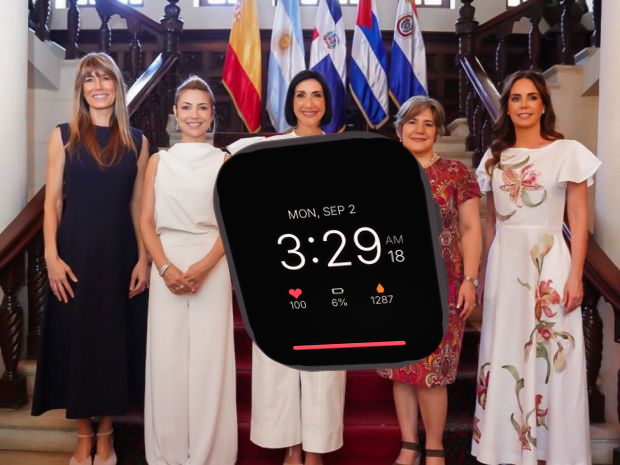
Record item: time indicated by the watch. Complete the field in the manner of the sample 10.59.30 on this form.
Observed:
3.29.18
